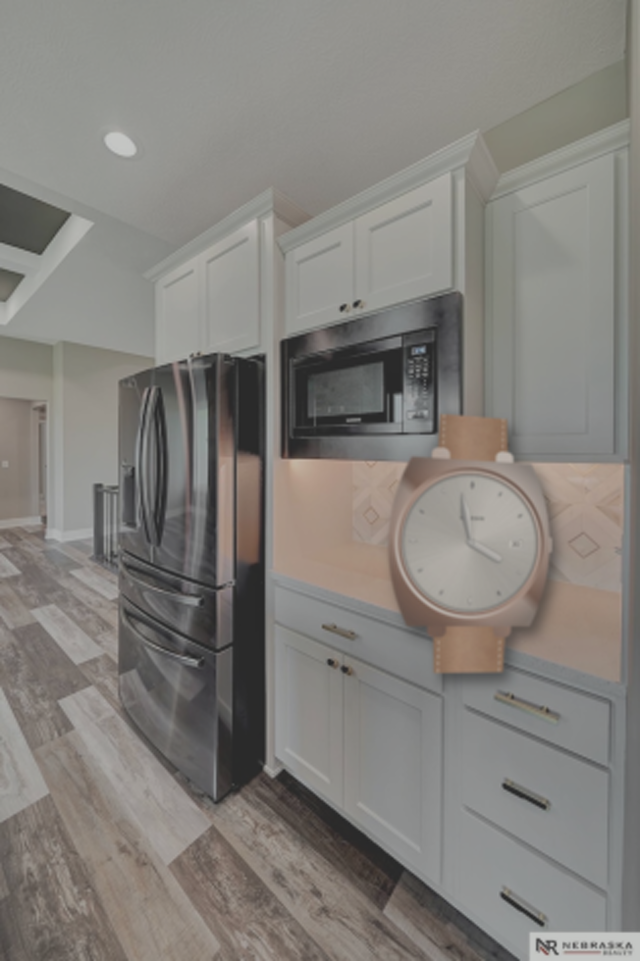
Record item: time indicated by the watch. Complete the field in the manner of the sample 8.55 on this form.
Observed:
3.58
